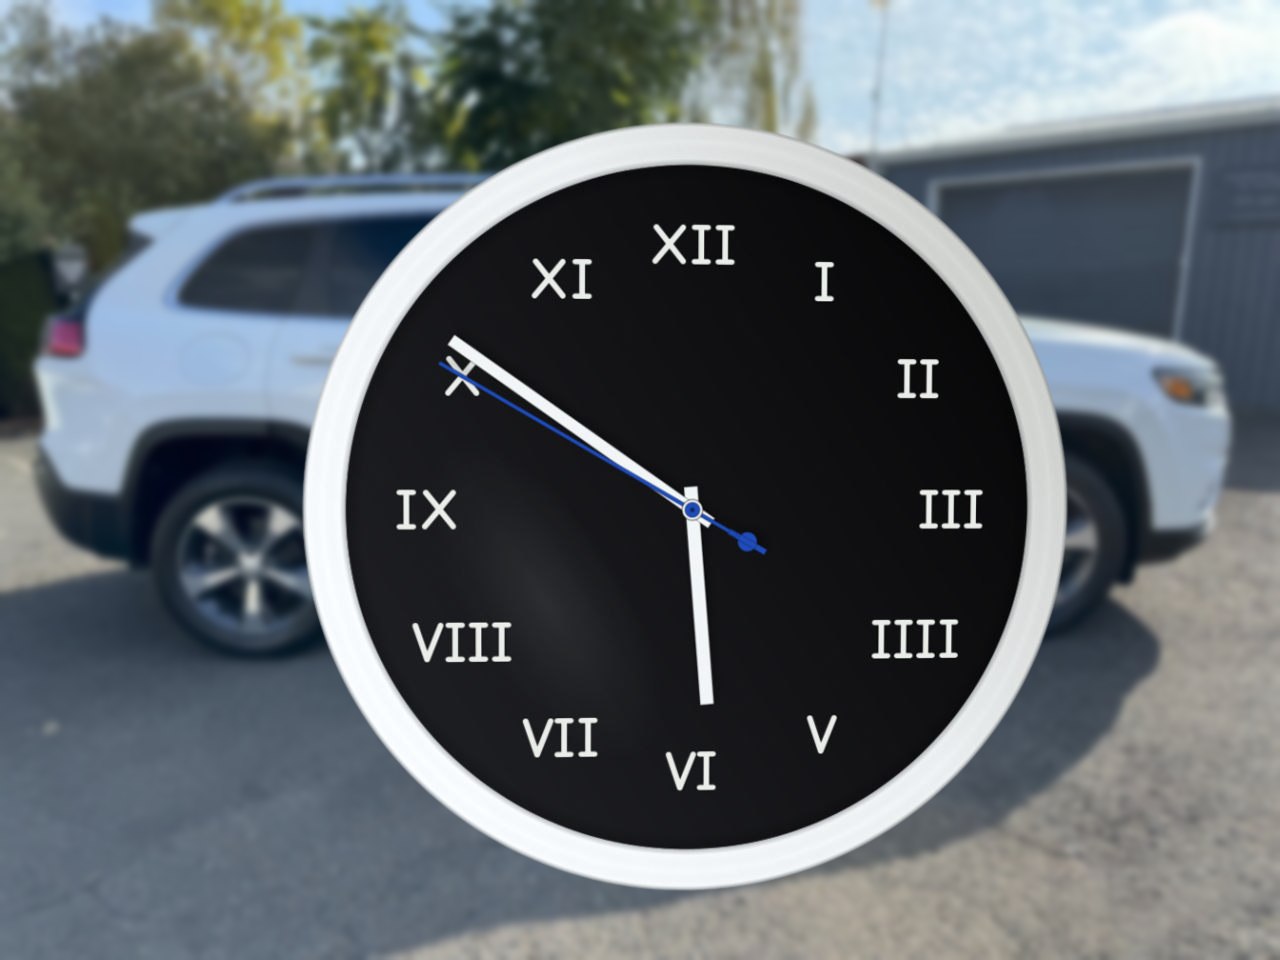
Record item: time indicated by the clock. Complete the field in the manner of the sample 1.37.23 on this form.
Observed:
5.50.50
